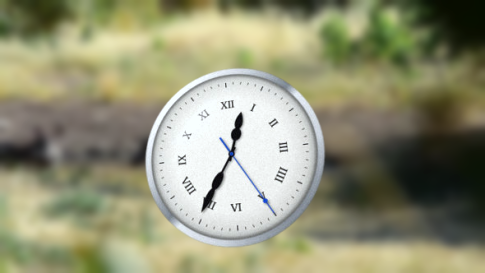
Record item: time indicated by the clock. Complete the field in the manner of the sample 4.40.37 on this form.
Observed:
12.35.25
